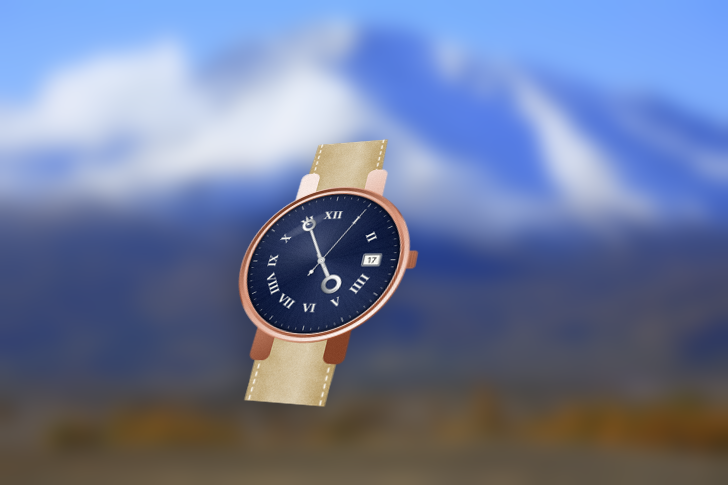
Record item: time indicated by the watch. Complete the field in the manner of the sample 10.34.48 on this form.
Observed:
4.55.05
